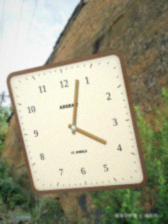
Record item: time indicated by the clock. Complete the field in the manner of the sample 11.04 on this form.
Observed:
4.03
